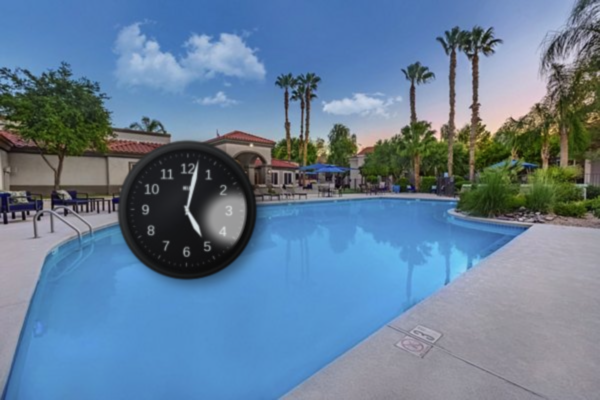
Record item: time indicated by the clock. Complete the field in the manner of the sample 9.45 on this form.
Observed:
5.02
